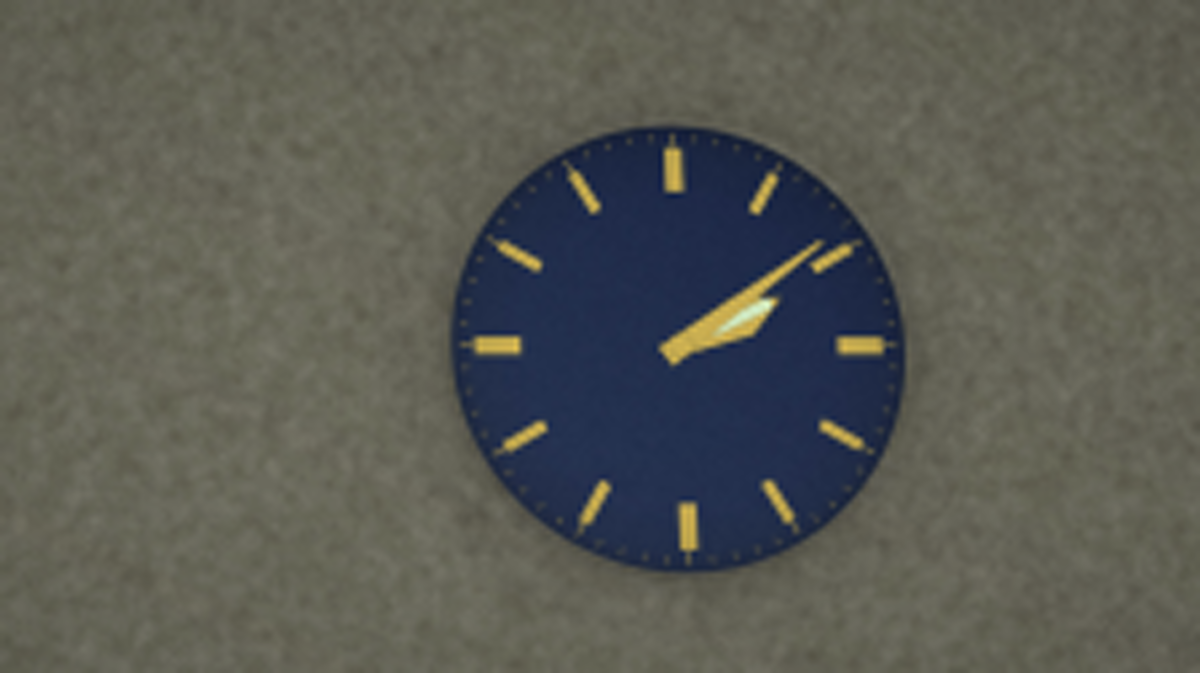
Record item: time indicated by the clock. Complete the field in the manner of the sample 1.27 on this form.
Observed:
2.09
